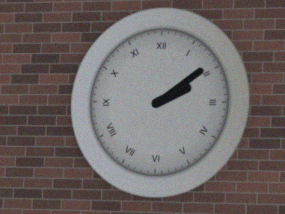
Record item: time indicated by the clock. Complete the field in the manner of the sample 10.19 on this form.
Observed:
2.09
